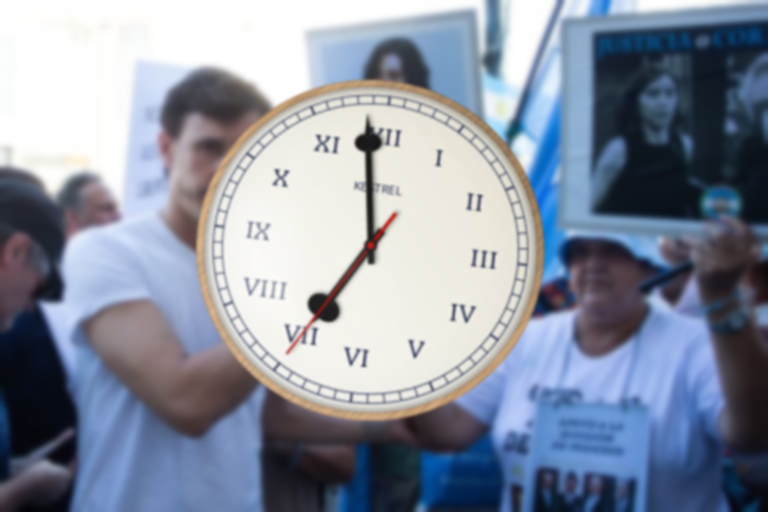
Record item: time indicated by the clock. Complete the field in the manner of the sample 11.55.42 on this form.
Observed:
6.58.35
